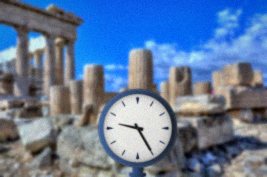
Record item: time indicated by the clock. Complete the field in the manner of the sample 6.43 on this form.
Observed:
9.25
